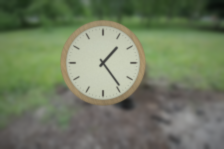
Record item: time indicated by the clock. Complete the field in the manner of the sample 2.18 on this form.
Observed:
1.24
